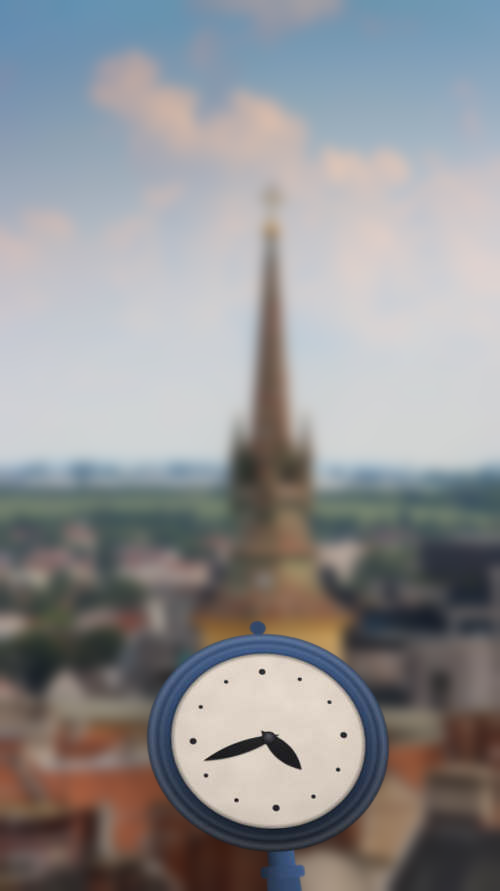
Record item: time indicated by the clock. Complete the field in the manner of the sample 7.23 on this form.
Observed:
4.42
